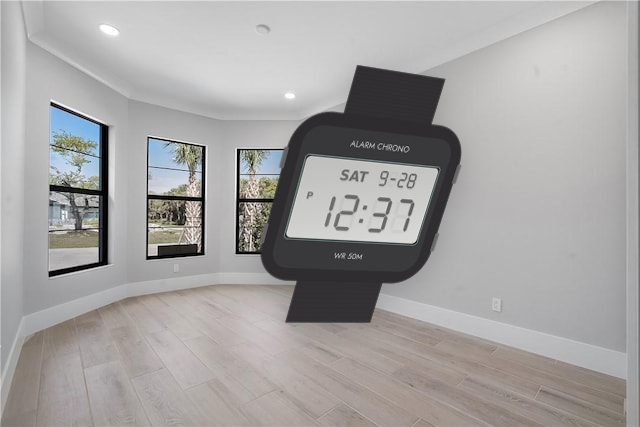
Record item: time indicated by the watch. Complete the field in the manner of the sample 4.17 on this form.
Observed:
12.37
